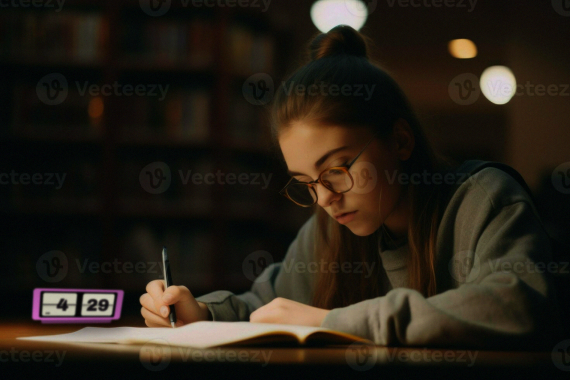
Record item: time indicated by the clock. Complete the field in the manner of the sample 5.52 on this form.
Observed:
4.29
